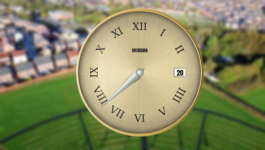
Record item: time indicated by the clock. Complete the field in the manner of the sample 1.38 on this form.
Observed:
7.38
